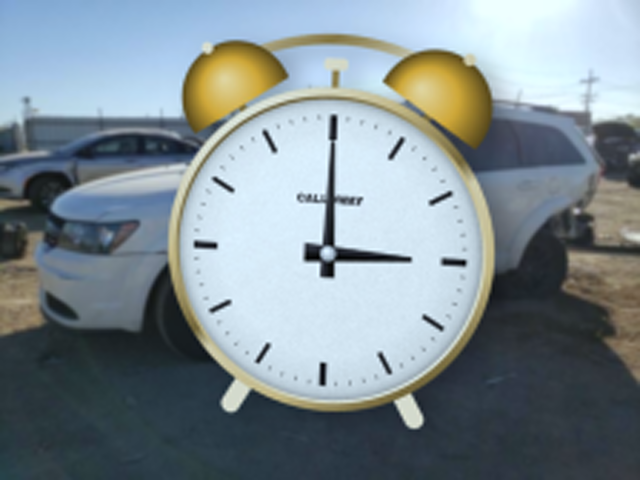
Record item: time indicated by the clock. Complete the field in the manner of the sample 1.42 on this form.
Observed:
3.00
